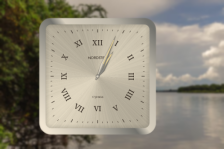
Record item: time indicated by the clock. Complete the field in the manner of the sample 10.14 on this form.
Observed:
1.04
